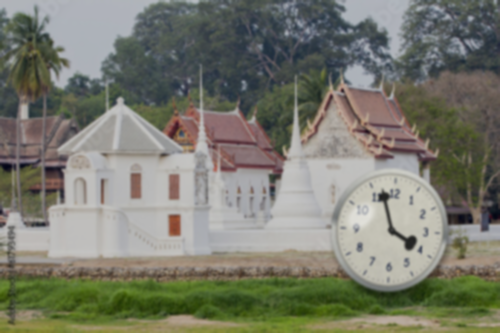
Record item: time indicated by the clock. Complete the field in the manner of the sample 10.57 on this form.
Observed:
3.57
